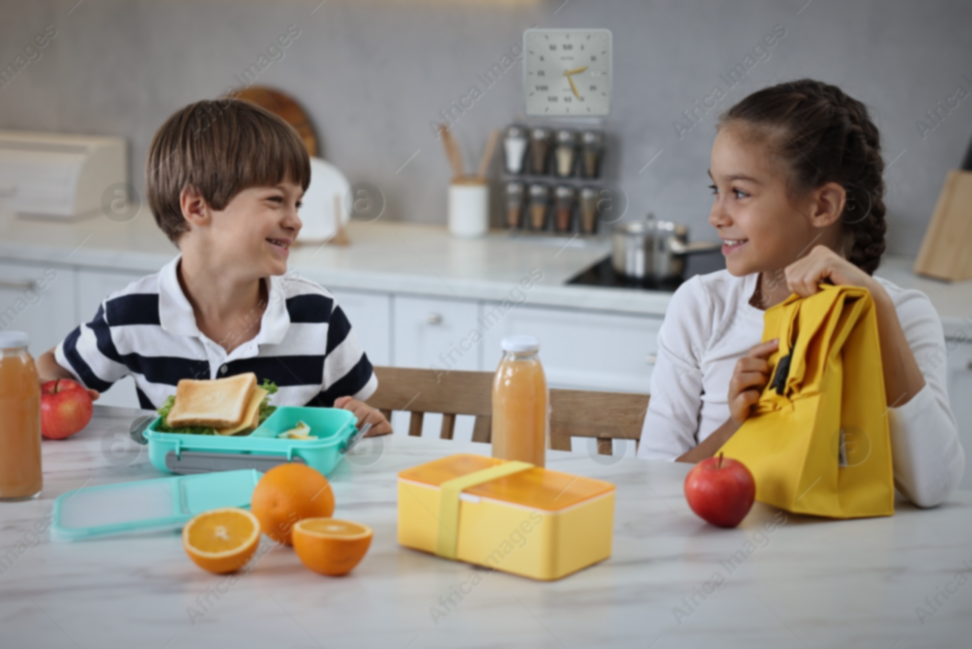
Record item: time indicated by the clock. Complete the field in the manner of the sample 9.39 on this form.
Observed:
2.26
